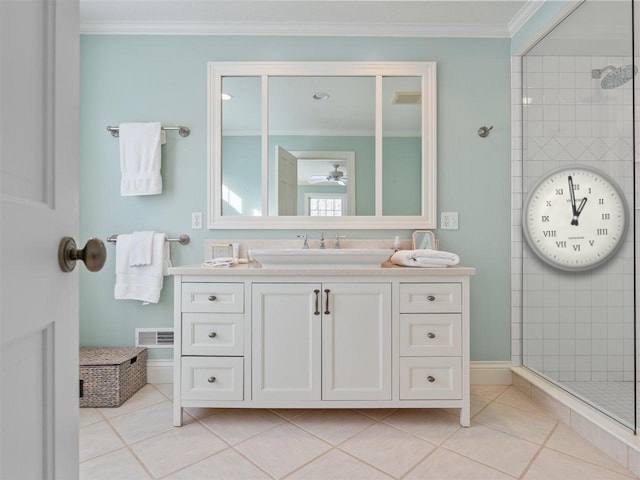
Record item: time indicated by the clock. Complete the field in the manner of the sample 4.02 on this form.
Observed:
12.59
